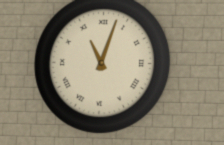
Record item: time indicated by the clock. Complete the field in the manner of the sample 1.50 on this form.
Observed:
11.03
